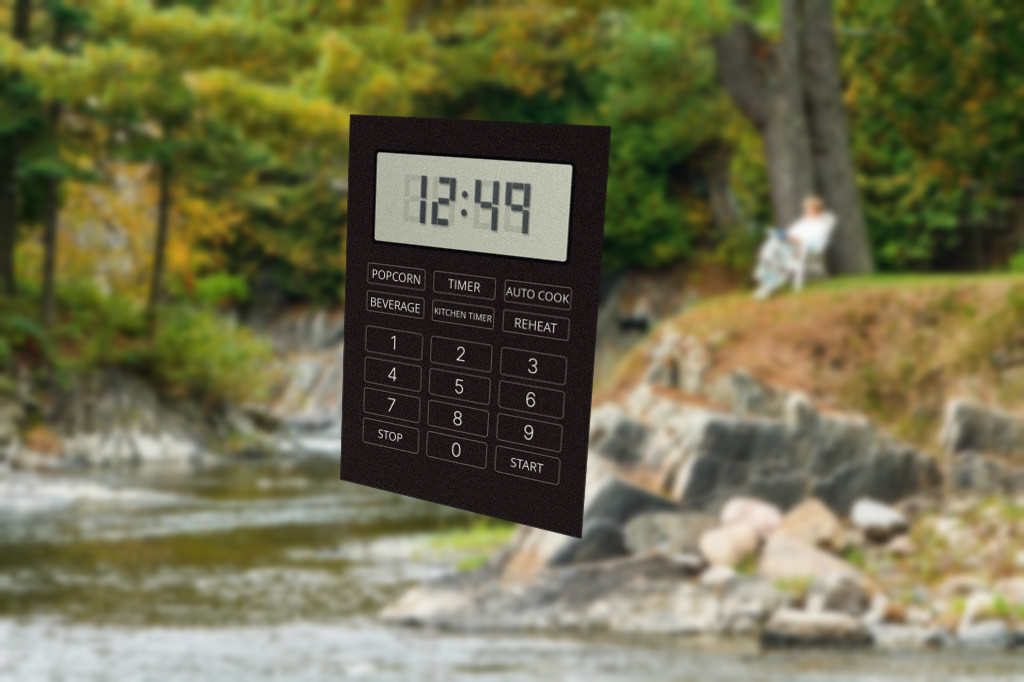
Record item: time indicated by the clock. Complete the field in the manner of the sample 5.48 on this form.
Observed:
12.49
